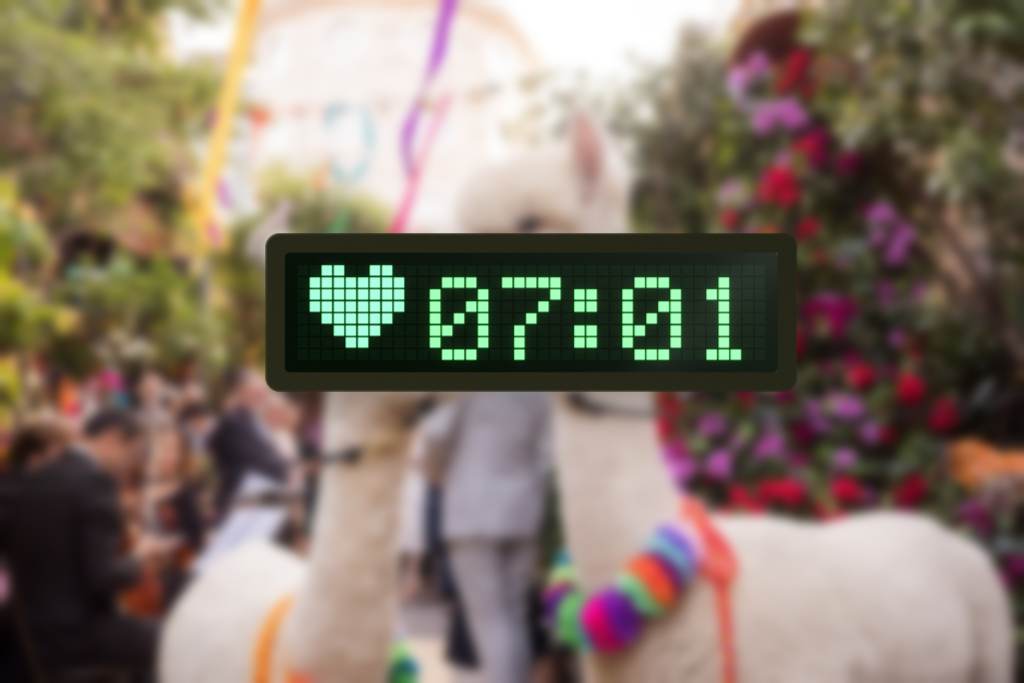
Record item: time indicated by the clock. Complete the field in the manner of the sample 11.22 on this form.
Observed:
7.01
